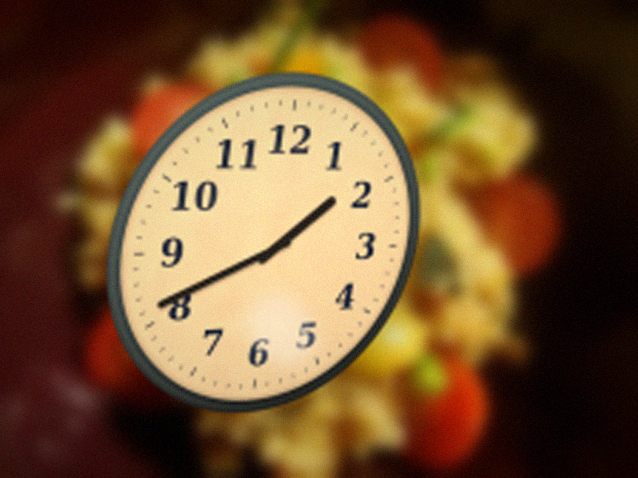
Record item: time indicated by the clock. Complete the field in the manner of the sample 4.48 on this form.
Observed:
1.41
